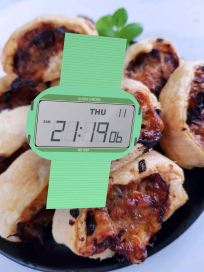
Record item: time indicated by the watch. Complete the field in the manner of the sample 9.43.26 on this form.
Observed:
21.19.06
